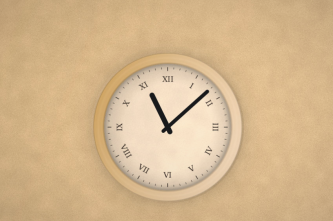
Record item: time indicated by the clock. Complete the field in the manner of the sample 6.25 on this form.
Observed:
11.08
